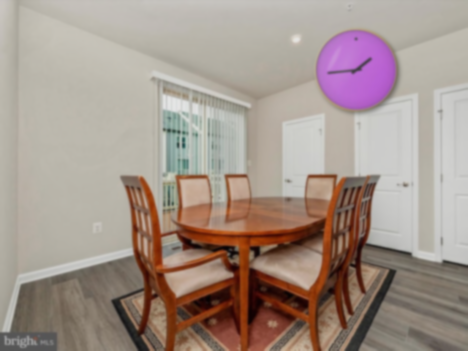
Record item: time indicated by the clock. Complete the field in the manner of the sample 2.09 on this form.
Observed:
1.44
